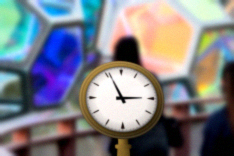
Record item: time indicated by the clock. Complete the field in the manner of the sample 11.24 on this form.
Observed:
2.56
